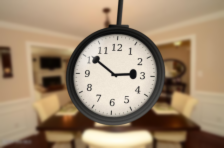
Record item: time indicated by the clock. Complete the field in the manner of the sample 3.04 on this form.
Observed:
2.51
